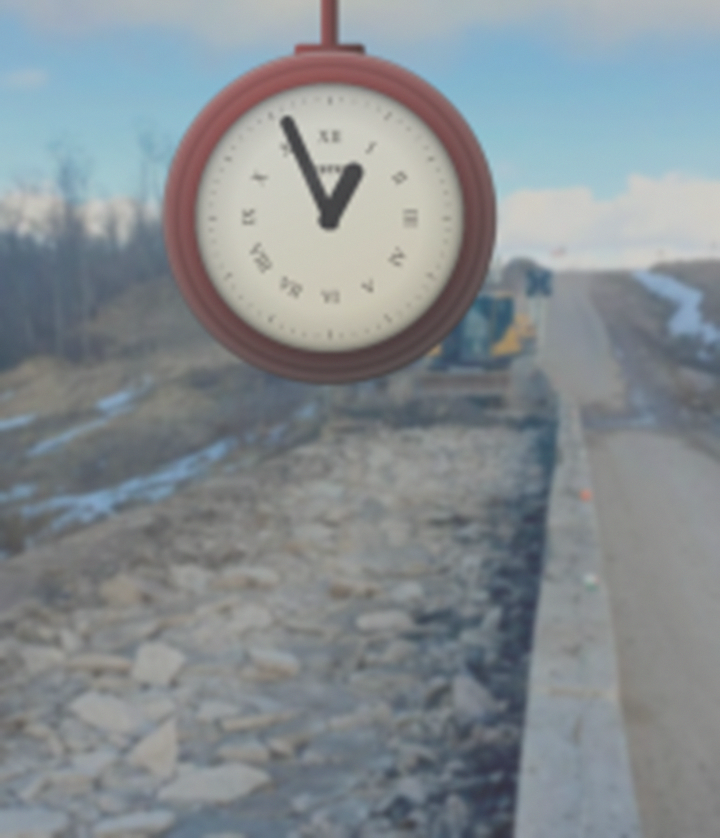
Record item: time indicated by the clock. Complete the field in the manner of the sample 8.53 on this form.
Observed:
12.56
